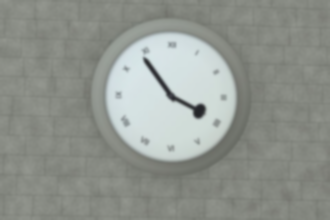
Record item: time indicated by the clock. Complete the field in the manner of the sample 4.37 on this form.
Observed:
3.54
